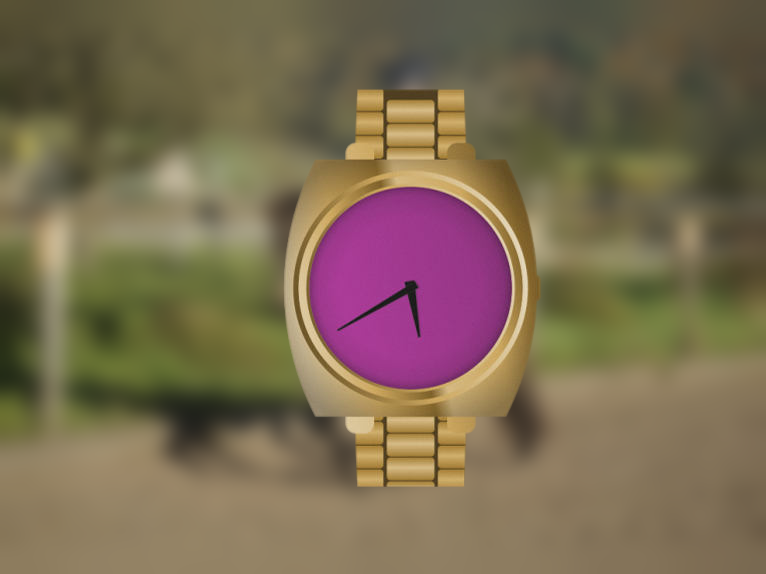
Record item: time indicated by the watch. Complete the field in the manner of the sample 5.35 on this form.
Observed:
5.40
